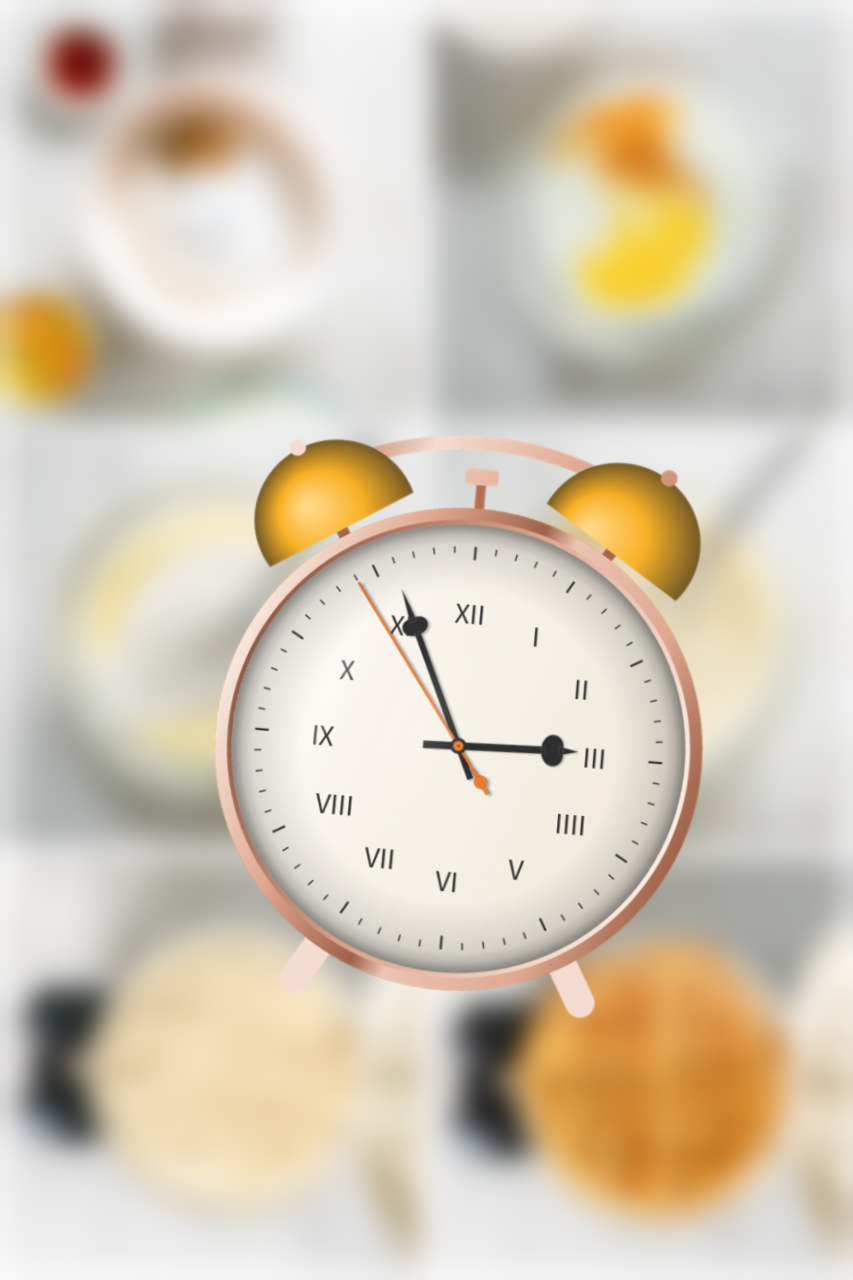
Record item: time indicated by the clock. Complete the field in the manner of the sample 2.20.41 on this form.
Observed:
2.55.54
